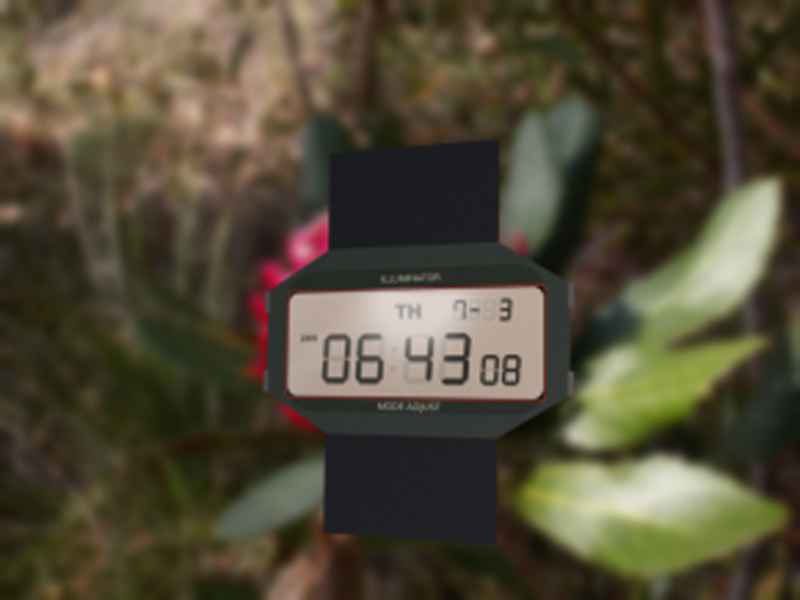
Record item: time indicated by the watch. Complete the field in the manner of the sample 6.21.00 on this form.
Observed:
6.43.08
